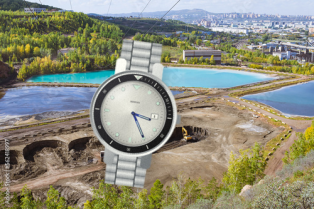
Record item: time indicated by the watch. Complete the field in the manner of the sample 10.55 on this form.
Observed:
3.25
